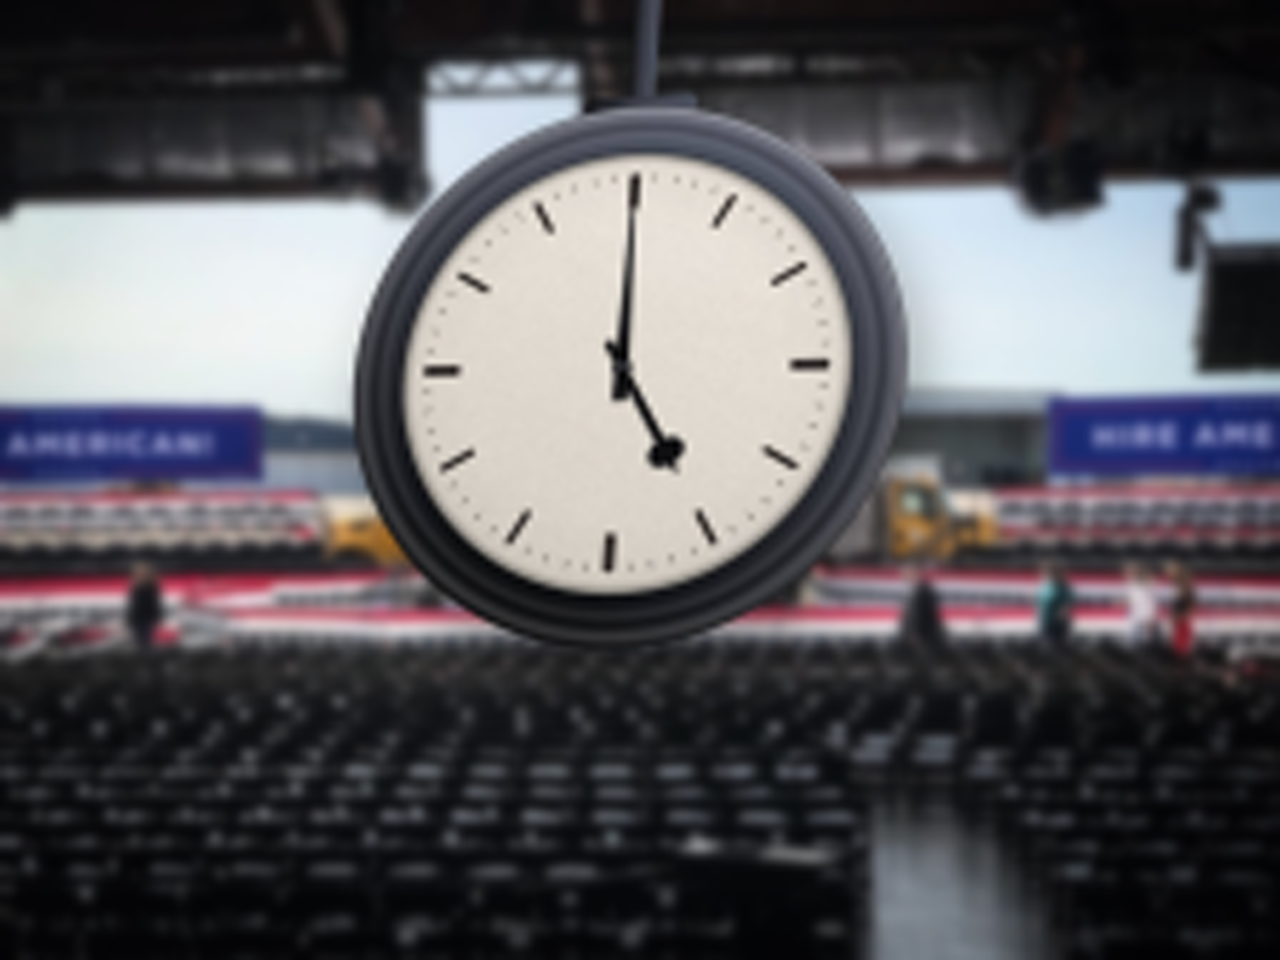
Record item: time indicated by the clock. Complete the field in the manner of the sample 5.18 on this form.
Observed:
5.00
